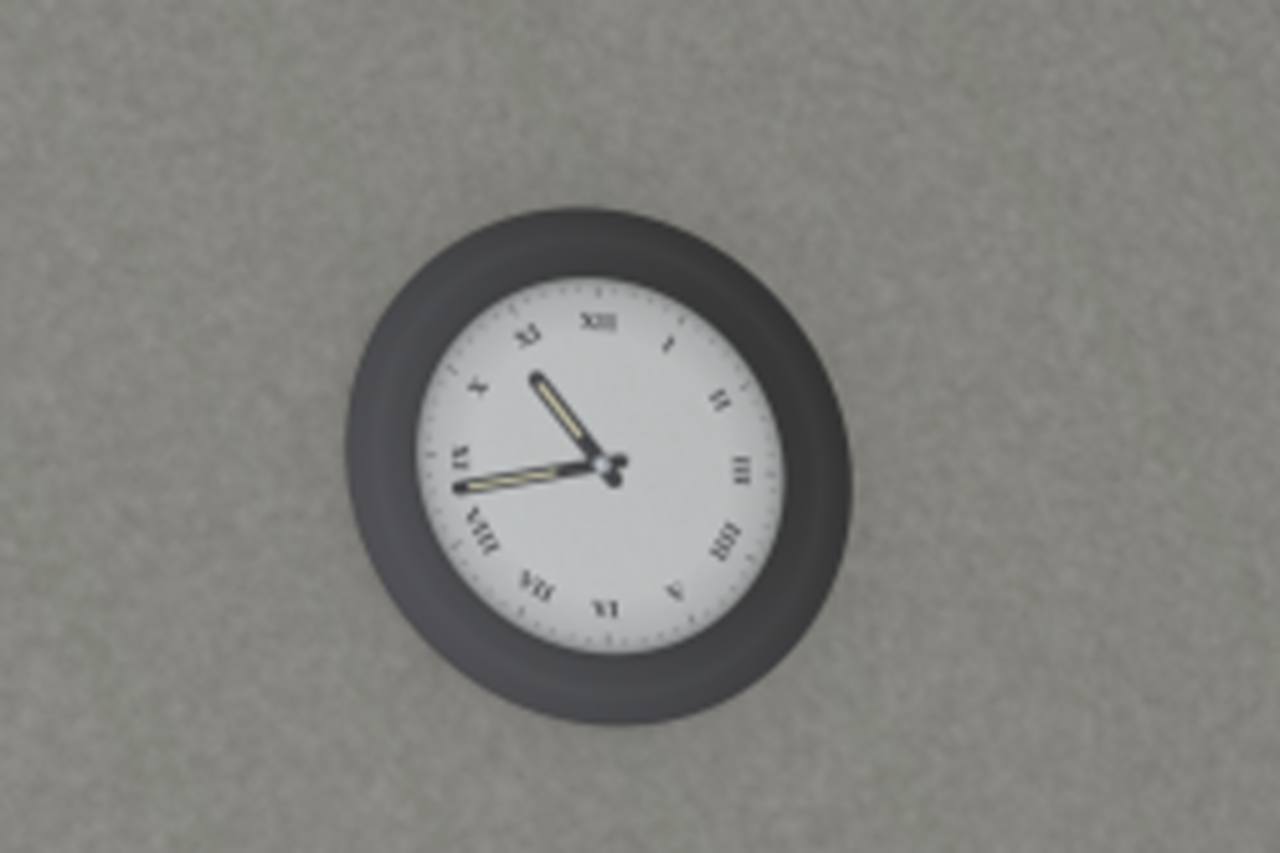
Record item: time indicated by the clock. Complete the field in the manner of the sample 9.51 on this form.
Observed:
10.43
